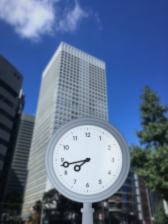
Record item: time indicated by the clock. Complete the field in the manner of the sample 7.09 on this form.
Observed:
7.43
